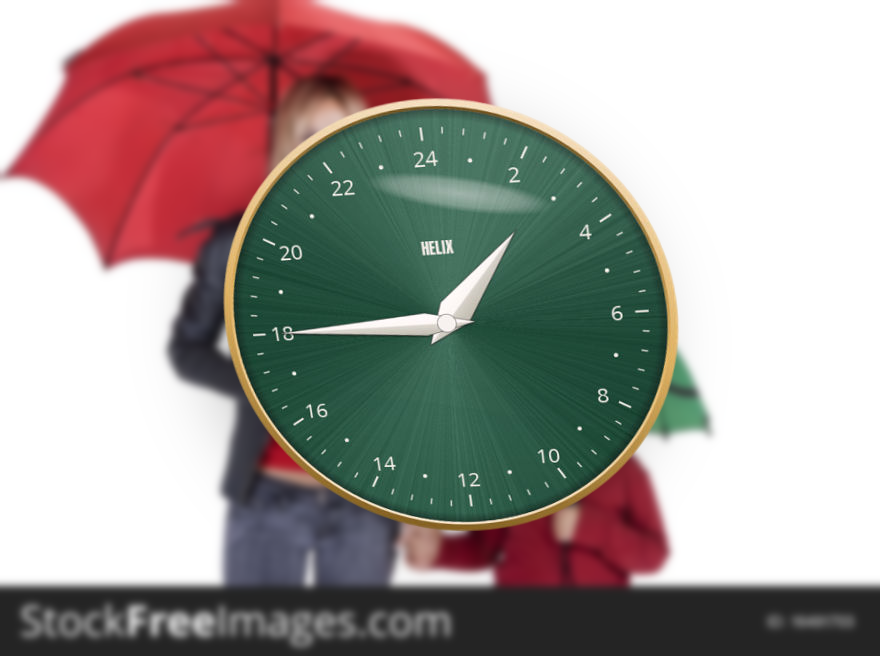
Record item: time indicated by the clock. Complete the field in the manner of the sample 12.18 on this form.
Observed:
2.45
